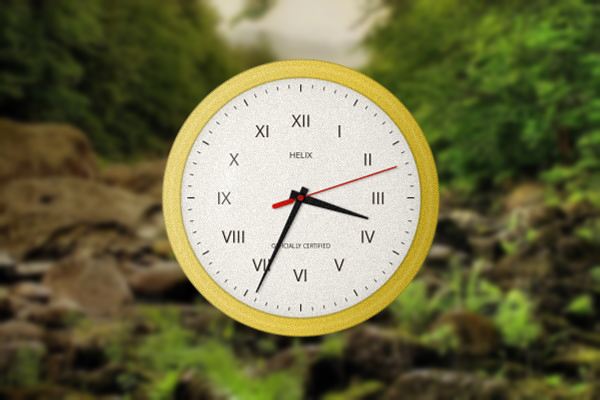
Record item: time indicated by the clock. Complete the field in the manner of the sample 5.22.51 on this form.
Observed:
3.34.12
